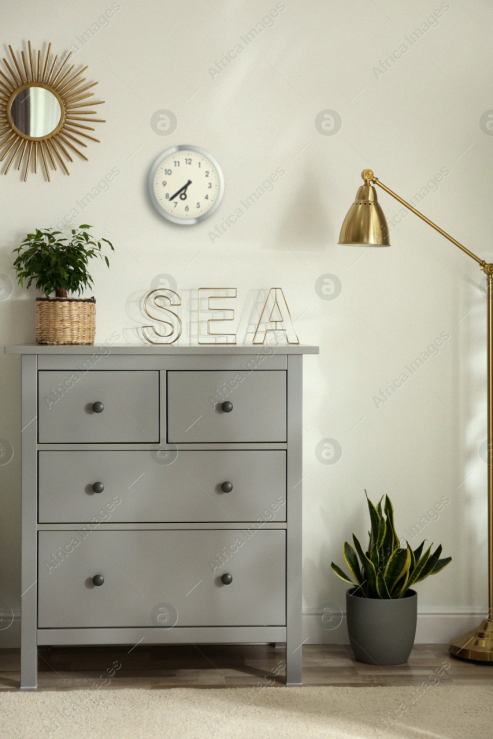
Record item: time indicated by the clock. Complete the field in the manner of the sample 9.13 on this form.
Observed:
6.38
